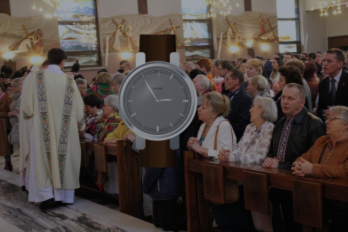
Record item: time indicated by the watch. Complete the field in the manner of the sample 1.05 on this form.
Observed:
2.55
